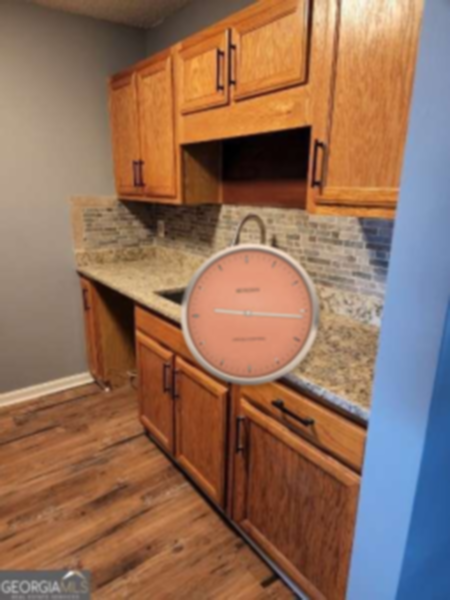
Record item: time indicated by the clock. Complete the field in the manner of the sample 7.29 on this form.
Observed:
9.16
